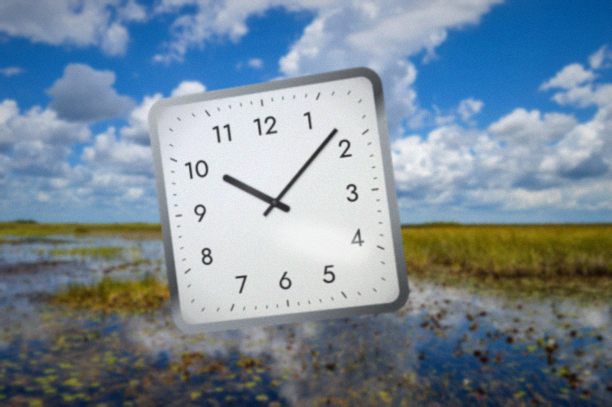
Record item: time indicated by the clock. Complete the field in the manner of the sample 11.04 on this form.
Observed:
10.08
